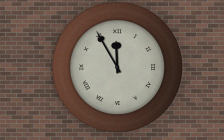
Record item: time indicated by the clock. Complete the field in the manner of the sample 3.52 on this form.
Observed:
11.55
